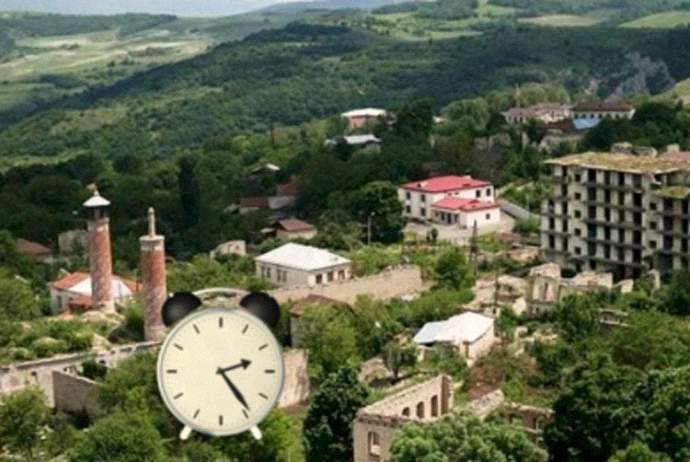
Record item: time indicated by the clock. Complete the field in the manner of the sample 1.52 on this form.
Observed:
2.24
